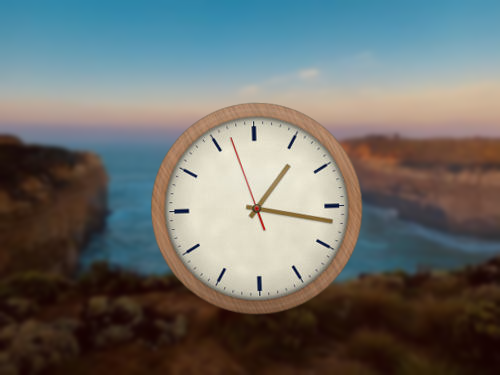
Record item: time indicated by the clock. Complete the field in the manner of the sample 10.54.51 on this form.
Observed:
1.16.57
